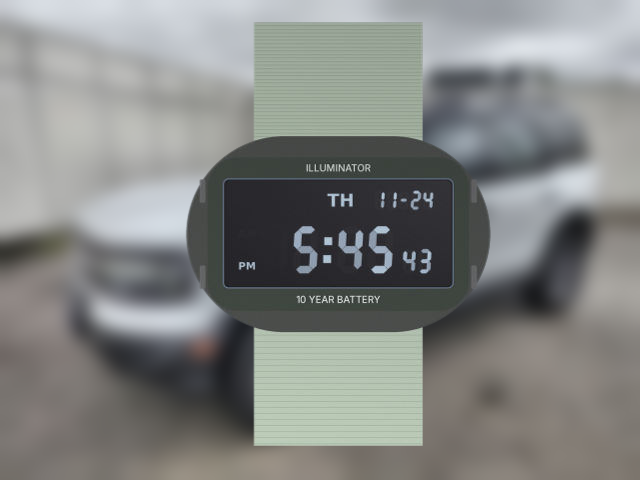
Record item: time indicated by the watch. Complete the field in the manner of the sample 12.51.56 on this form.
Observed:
5.45.43
